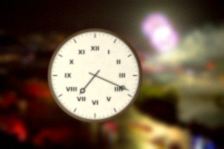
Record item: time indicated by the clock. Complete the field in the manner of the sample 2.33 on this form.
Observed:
7.19
